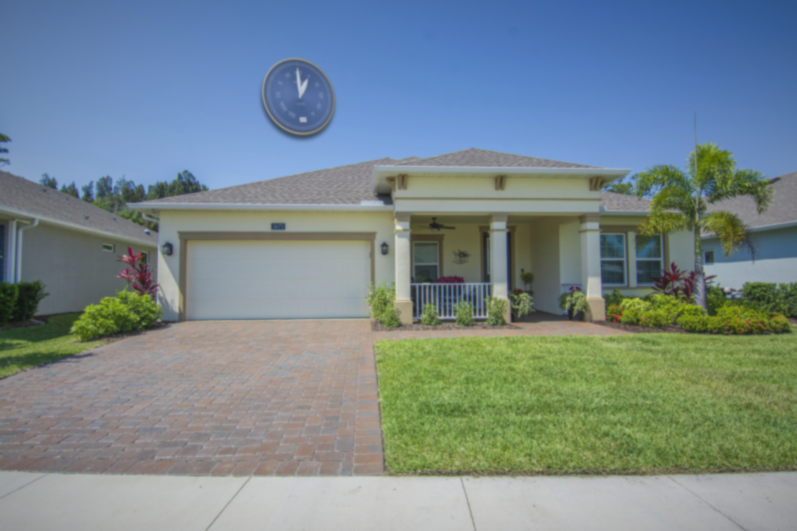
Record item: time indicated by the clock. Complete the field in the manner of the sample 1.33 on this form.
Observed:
1.00
